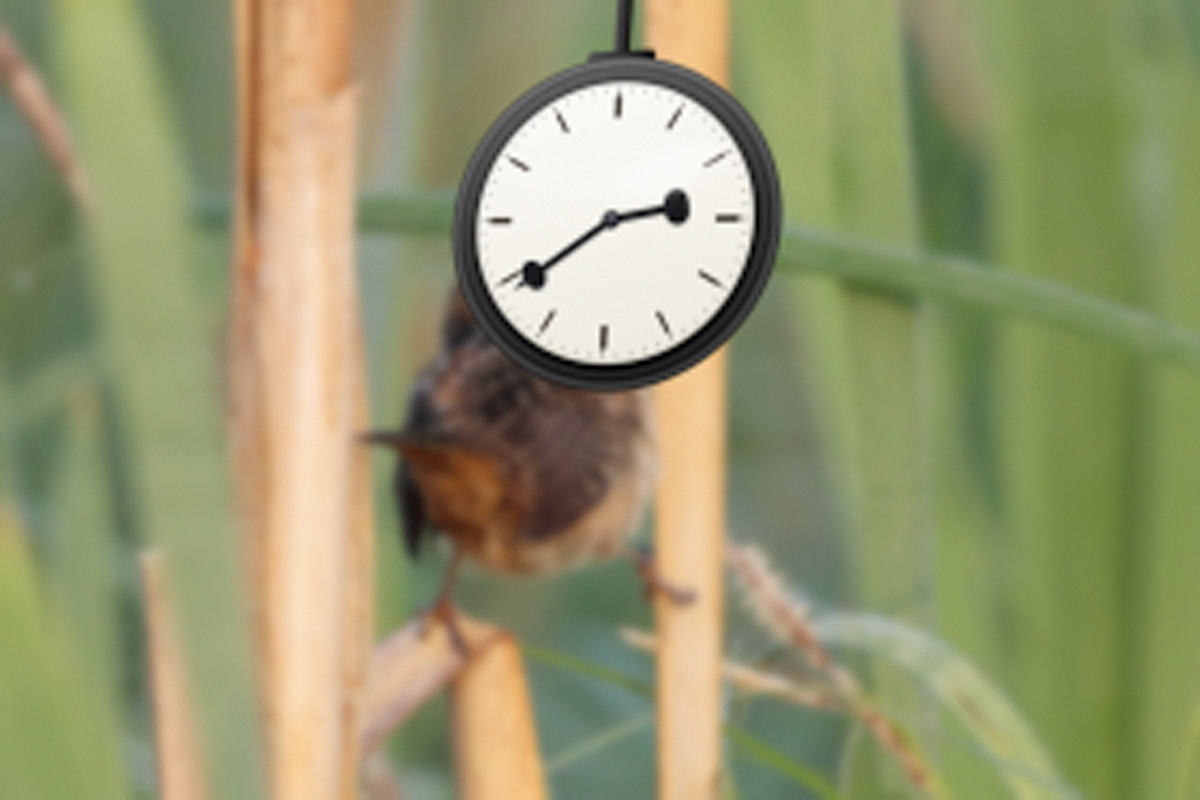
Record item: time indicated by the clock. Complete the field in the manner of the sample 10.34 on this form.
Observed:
2.39
